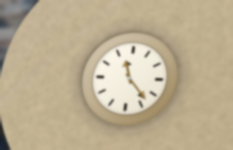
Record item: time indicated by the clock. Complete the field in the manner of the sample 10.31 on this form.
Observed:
11.23
